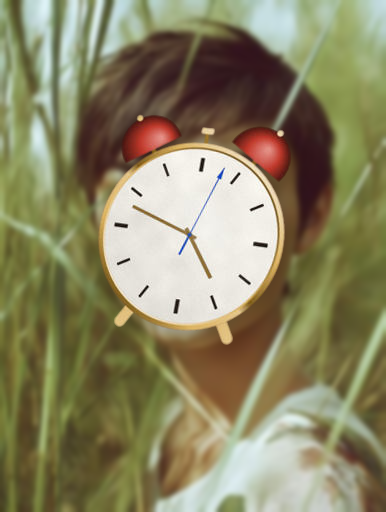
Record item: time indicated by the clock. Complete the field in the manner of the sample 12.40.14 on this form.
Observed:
4.48.03
